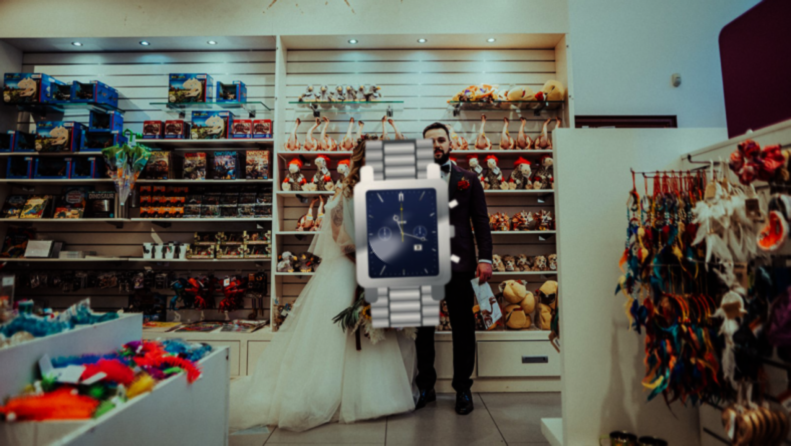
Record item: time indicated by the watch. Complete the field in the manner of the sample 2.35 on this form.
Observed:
11.18
